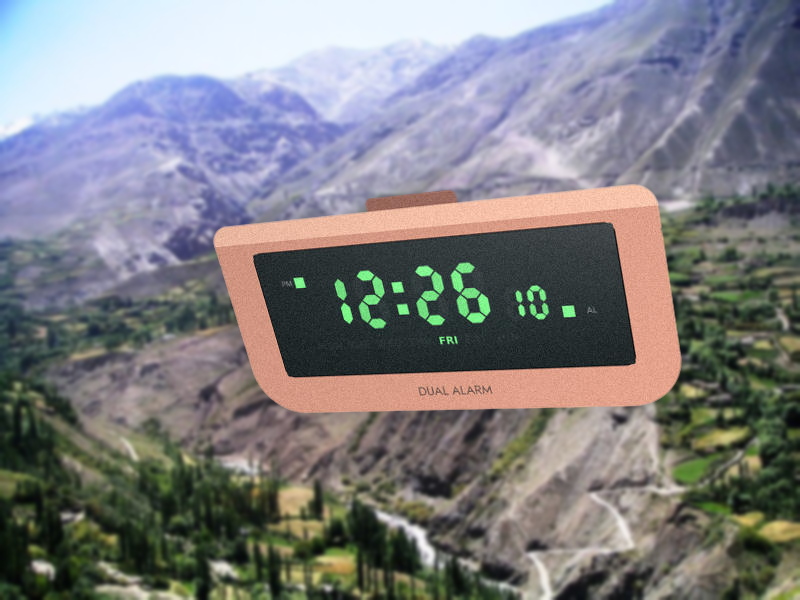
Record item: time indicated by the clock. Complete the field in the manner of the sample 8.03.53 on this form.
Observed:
12.26.10
